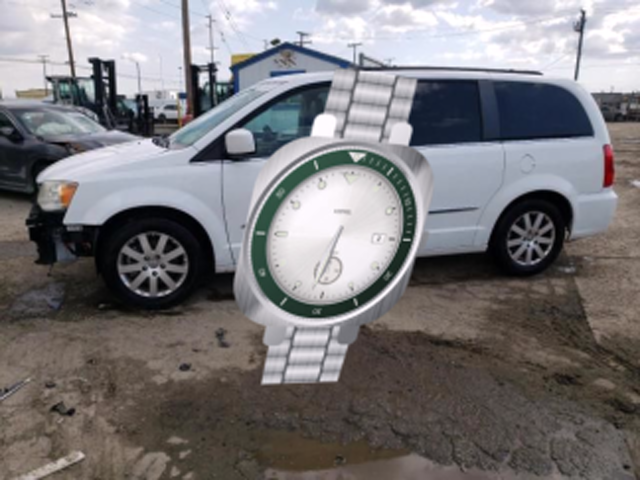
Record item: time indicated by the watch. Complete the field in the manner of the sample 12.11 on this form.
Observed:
6.32
